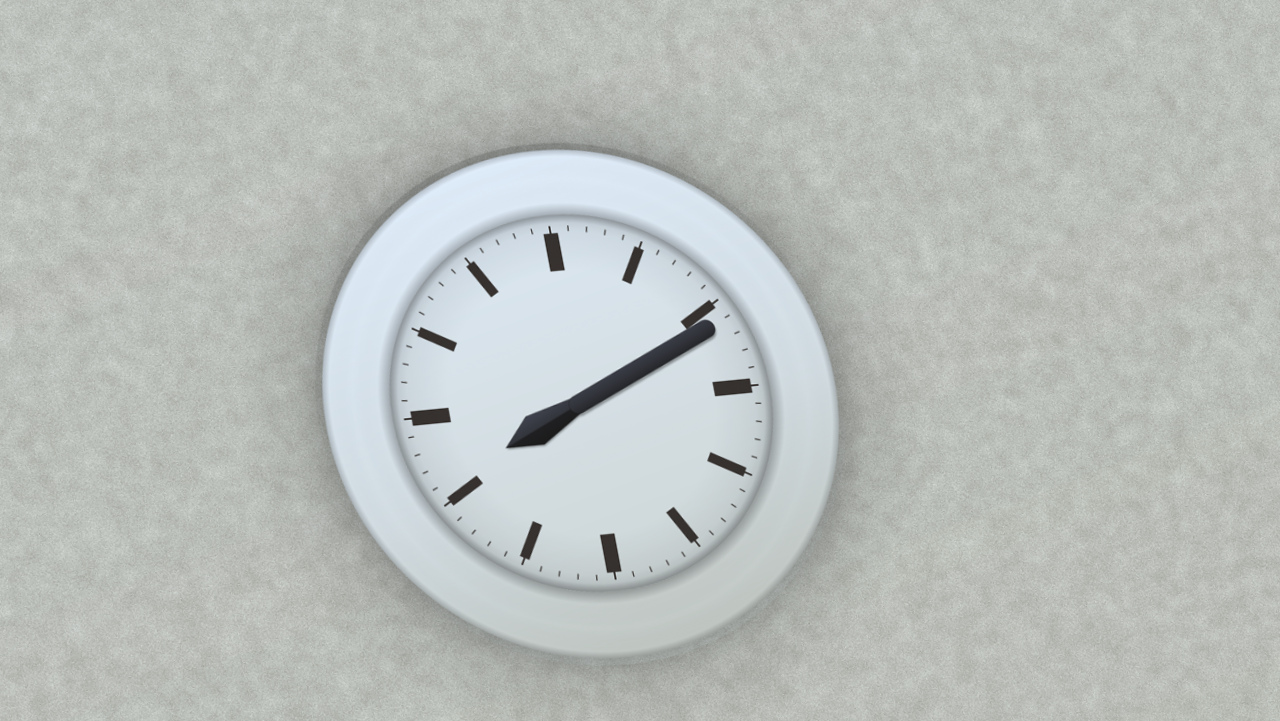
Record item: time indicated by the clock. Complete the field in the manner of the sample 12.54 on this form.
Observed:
8.11
